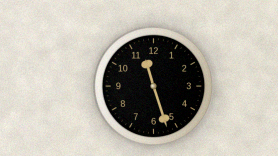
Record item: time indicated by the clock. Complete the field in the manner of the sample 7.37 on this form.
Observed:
11.27
